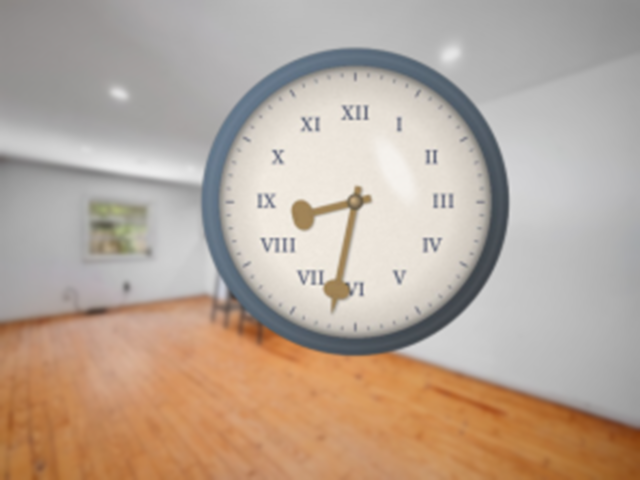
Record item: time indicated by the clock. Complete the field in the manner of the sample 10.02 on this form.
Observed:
8.32
